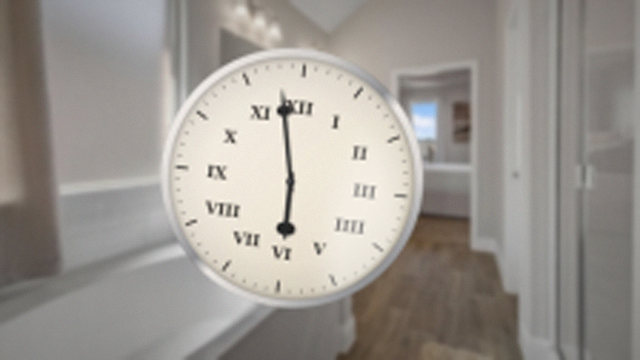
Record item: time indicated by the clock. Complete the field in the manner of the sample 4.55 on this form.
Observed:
5.58
